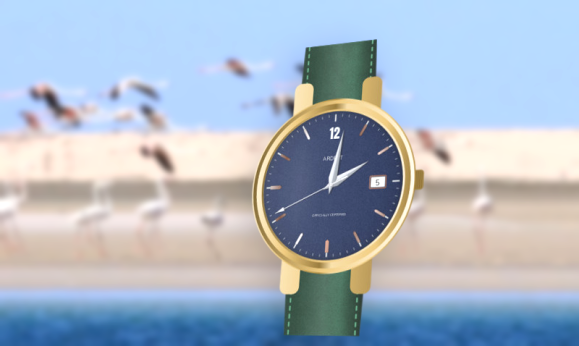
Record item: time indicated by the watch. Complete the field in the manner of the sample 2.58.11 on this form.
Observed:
2.01.41
